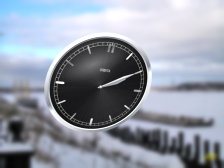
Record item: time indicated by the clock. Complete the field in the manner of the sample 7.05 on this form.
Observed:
2.10
